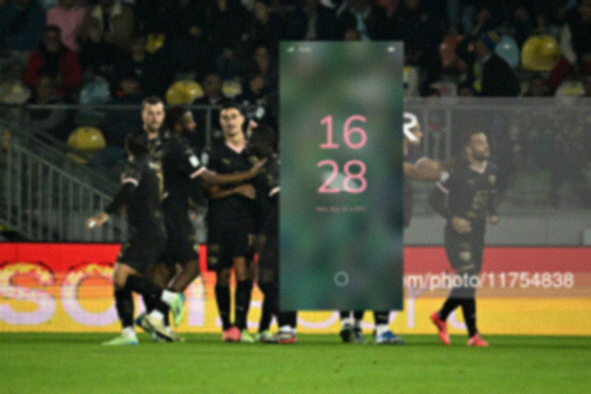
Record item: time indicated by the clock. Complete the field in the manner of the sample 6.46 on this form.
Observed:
16.28
